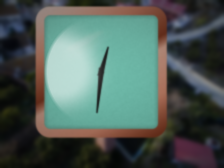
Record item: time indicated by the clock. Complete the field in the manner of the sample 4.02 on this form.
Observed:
12.31
